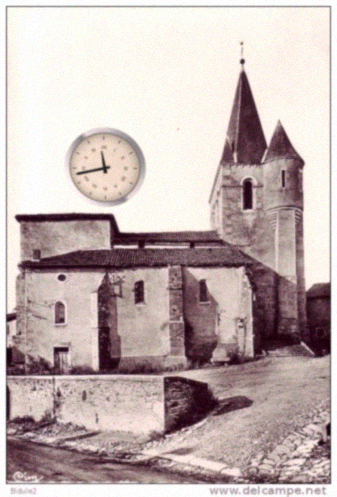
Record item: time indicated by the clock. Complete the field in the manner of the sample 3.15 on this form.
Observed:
11.43
